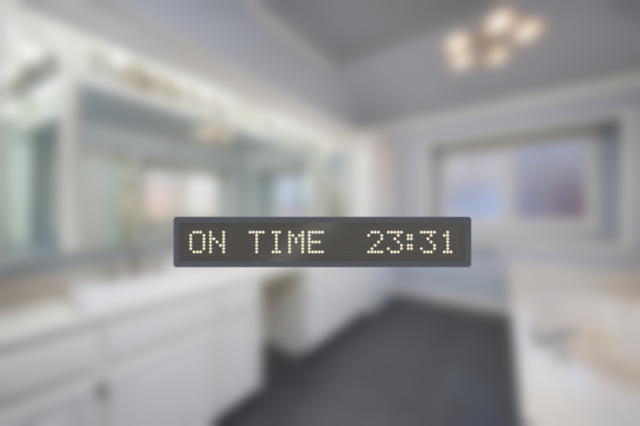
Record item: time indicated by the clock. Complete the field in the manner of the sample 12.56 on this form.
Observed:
23.31
